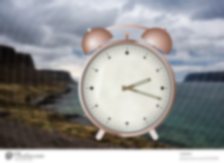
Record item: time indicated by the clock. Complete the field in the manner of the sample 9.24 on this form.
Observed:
2.18
